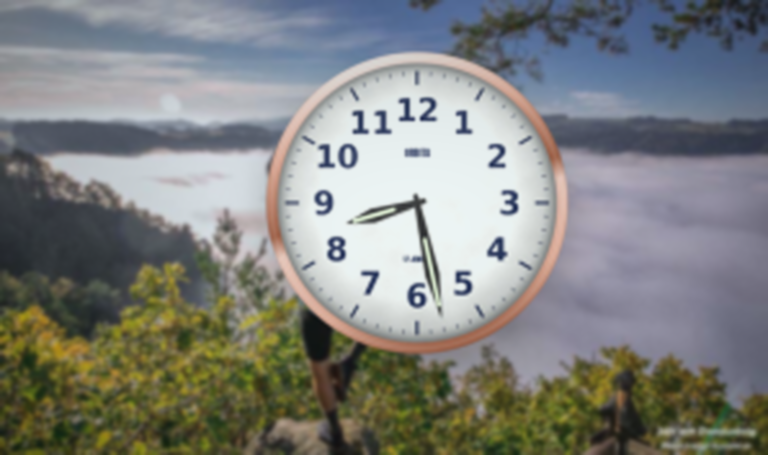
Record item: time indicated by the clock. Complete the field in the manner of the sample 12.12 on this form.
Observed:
8.28
